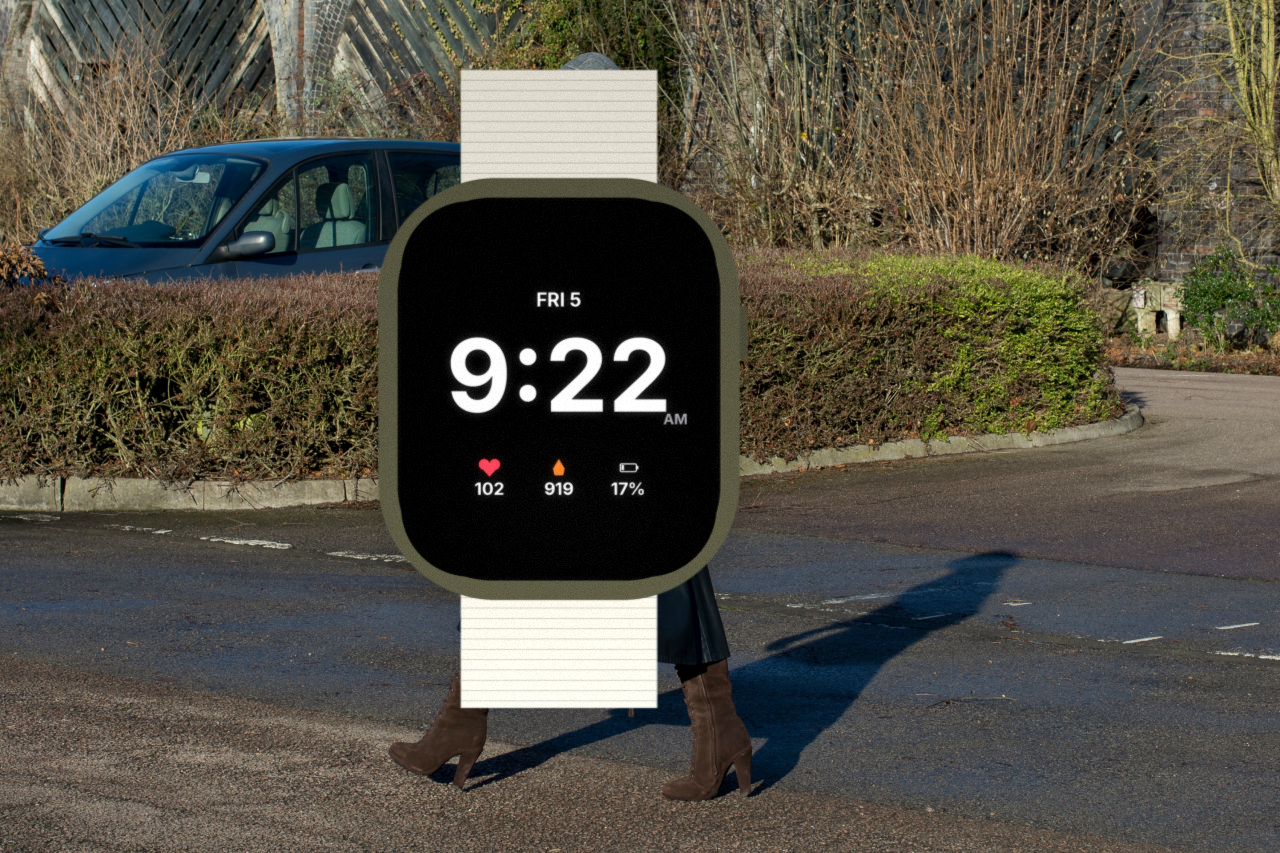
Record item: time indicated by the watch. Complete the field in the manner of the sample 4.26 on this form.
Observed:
9.22
